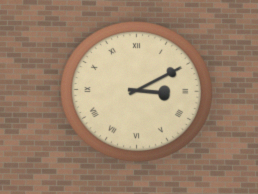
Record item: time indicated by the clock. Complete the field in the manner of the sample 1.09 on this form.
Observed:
3.10
